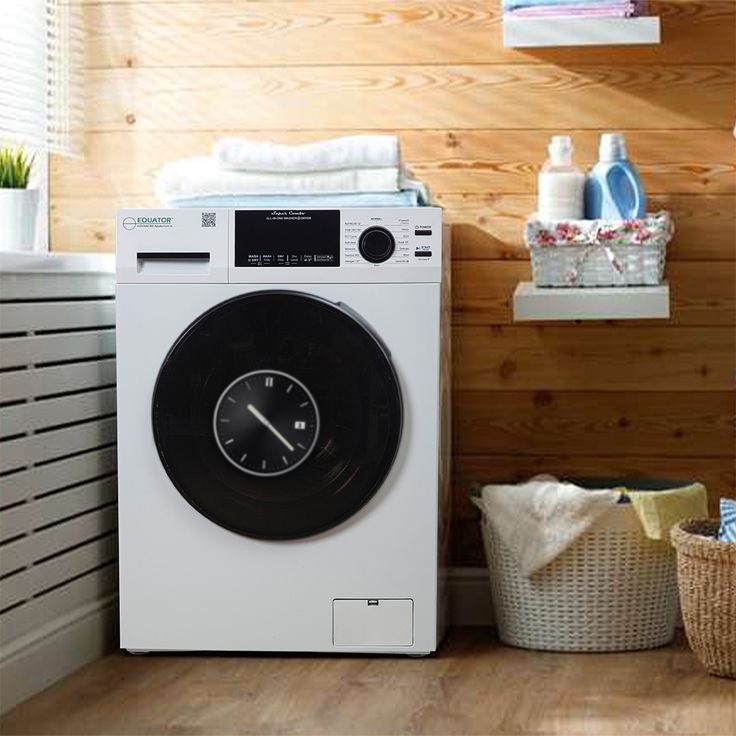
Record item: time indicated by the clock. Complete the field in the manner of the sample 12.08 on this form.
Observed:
10.22
